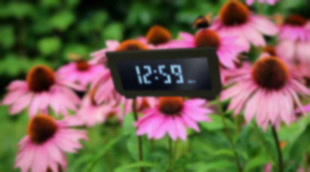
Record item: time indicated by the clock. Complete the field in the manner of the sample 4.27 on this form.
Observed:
12.59
